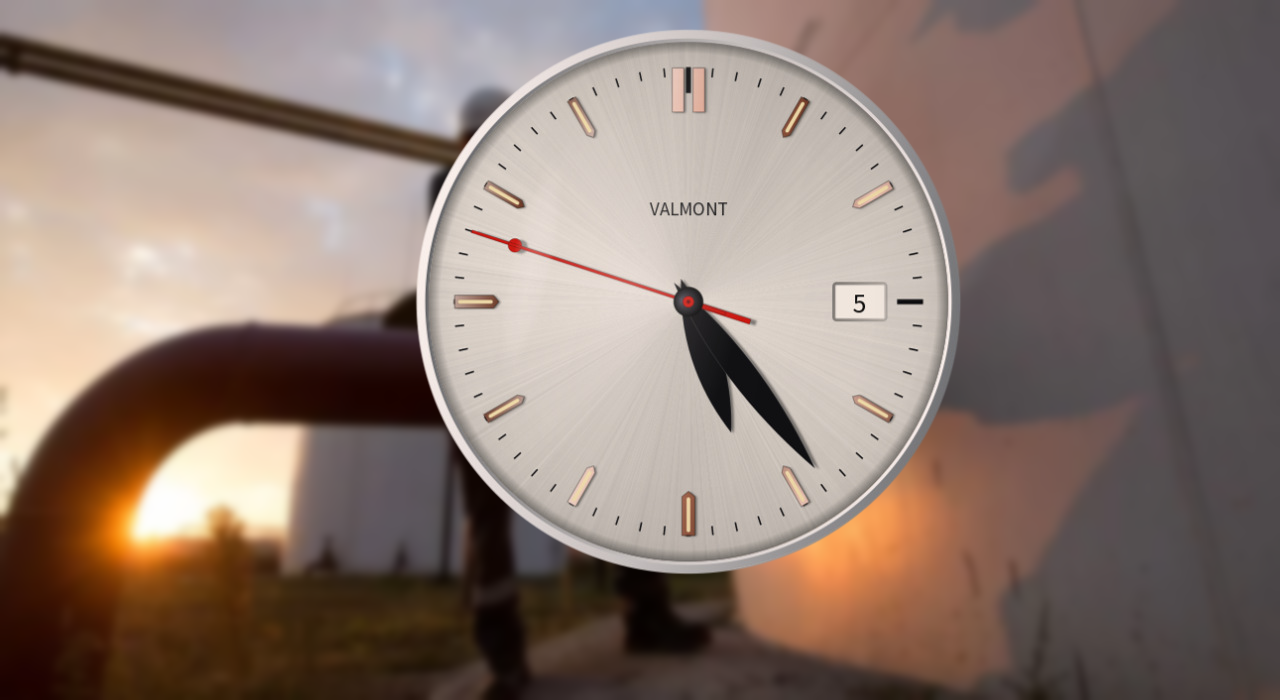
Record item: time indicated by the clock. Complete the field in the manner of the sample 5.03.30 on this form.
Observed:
5.23.48
